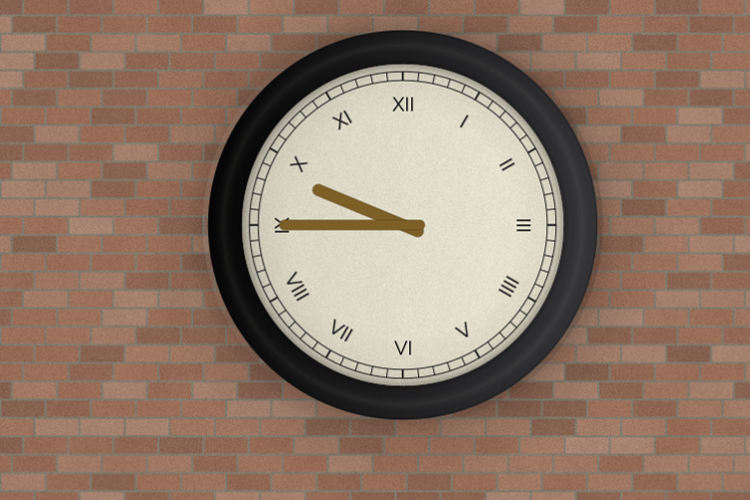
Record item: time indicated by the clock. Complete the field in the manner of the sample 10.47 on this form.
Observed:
9.45
